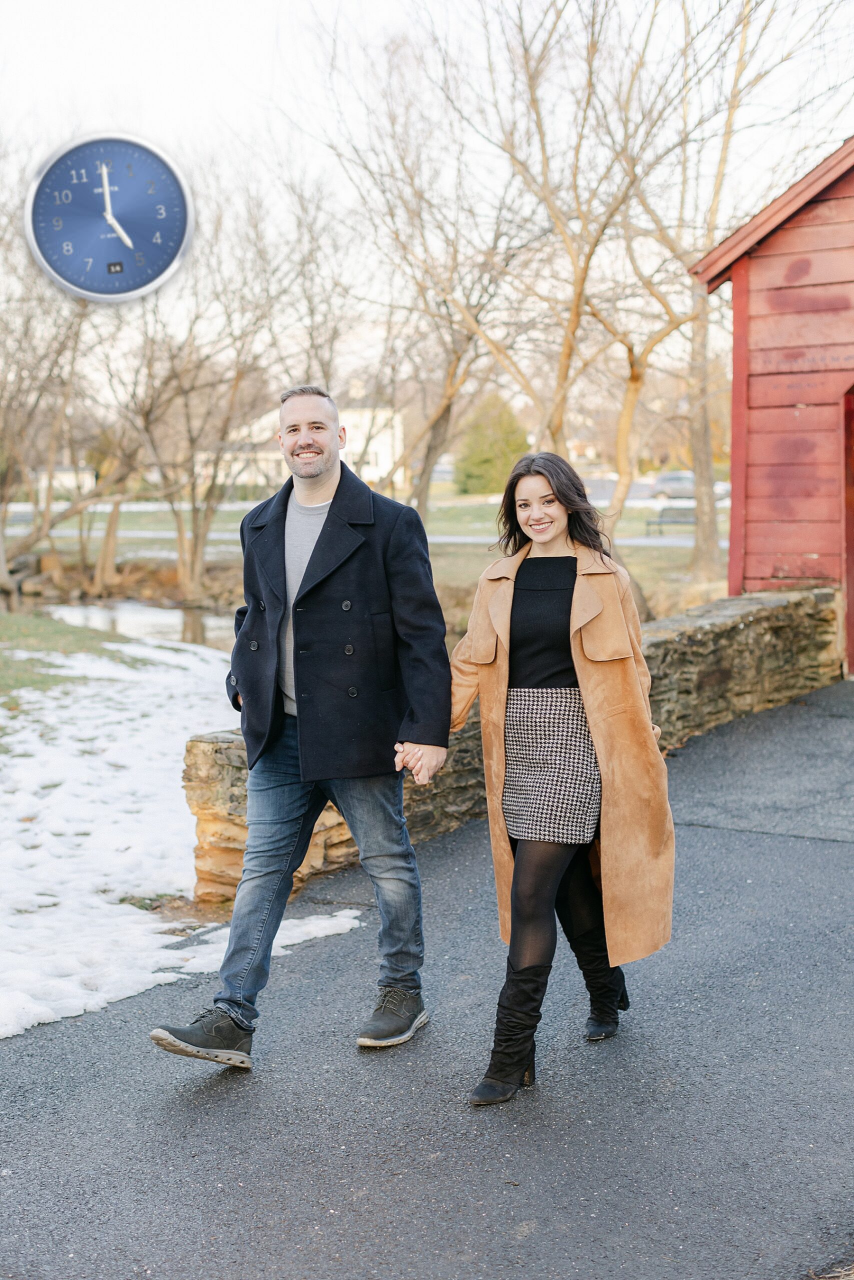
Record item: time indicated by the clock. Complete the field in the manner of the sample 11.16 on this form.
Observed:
5.00
